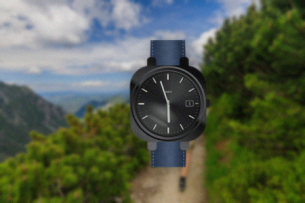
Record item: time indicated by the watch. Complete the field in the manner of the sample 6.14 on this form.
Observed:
5.57
